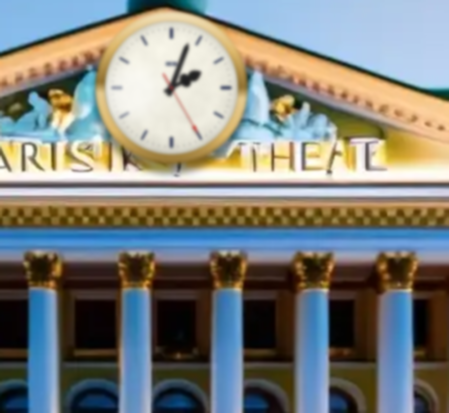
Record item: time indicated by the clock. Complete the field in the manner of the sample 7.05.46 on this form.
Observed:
2.03.25
